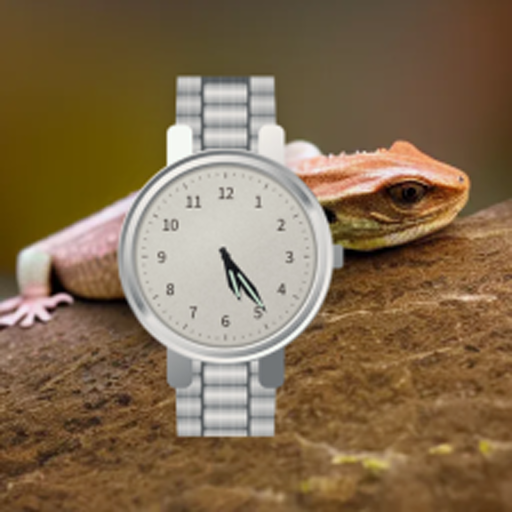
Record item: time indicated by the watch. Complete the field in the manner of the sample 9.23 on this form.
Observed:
5.24
